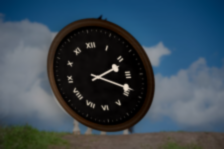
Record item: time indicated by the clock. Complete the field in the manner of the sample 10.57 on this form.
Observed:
2.19
